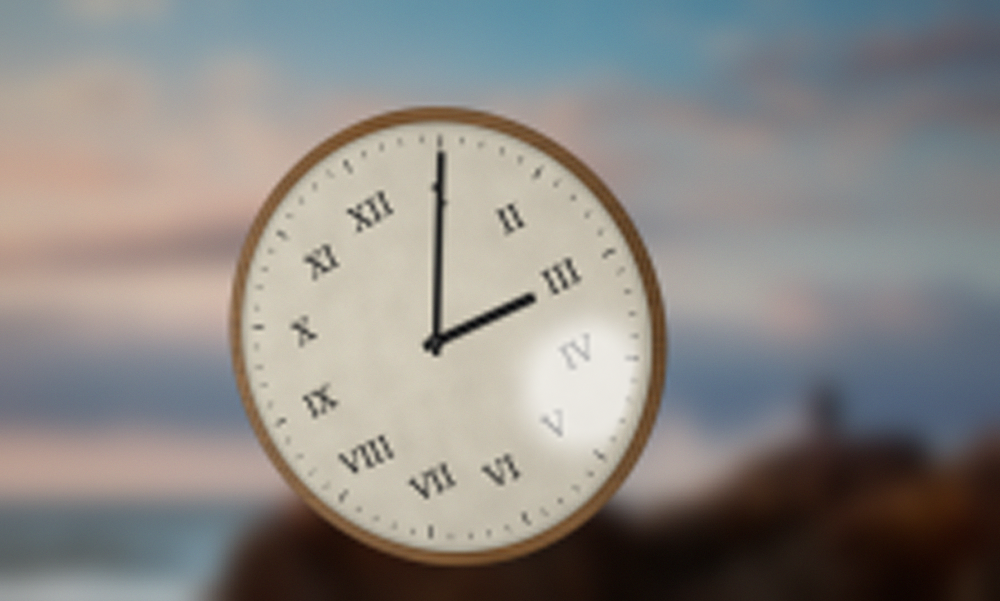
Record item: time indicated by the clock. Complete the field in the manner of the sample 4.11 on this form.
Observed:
3.05
